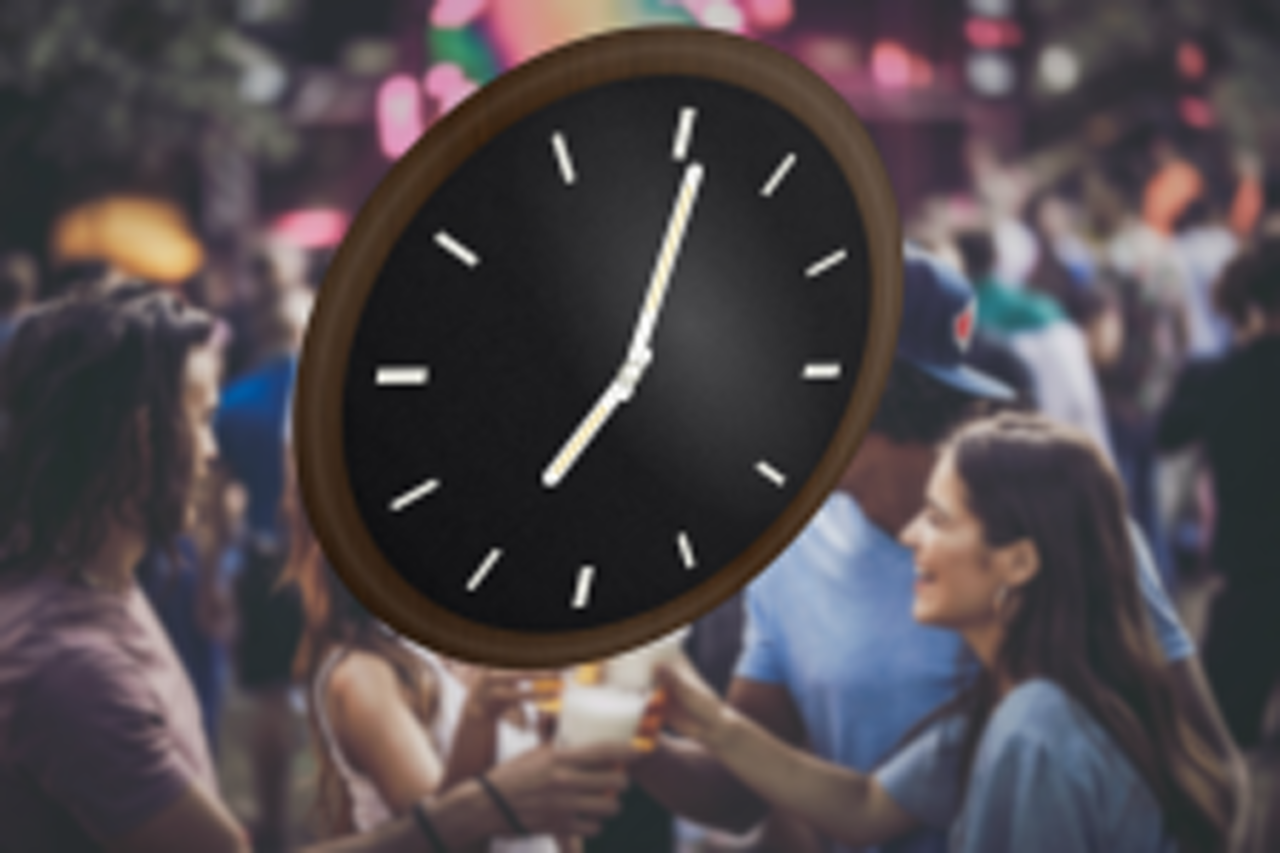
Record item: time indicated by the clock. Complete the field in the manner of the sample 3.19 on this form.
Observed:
7.01
